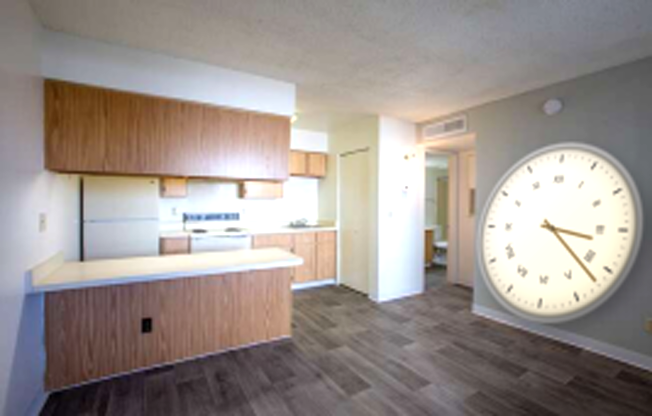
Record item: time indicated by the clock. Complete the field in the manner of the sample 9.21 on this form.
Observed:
3.22
